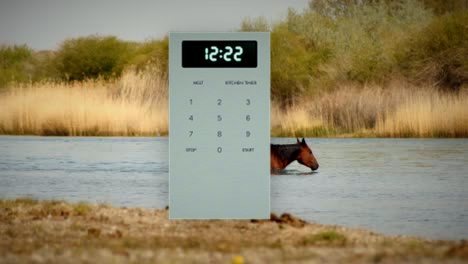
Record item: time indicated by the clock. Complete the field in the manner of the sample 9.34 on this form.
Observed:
12.22
